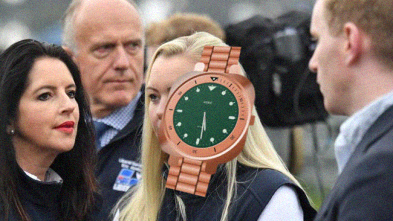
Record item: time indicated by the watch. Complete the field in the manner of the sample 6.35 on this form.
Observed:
5.29
